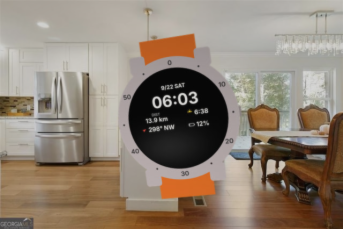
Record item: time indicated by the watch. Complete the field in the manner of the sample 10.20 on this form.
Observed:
6.03
